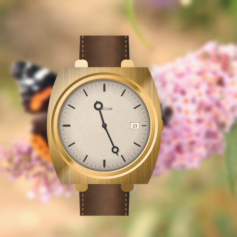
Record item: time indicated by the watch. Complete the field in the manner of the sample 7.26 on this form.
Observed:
11.26
